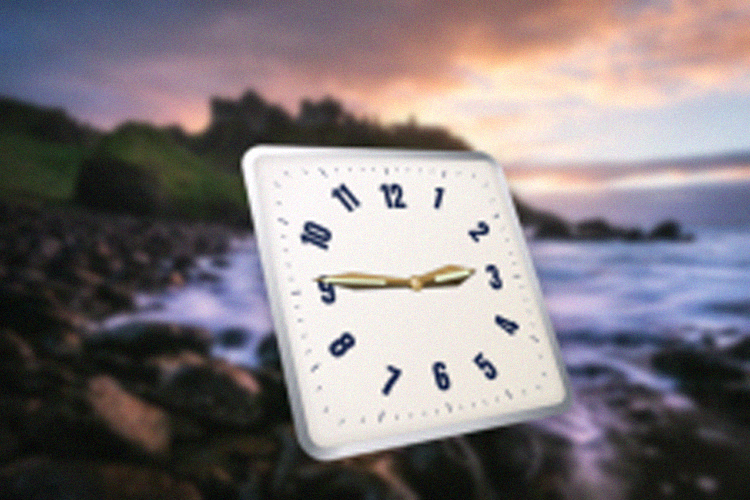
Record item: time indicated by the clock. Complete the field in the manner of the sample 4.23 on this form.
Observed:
2.46
